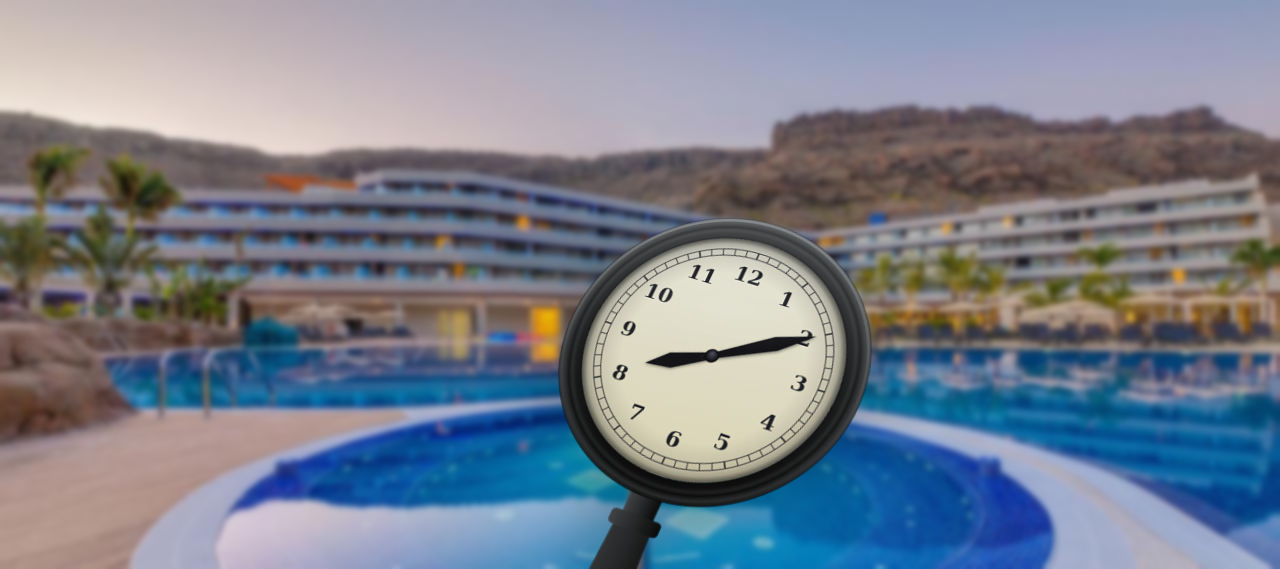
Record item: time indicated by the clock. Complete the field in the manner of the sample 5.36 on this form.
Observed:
8.10
